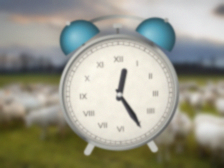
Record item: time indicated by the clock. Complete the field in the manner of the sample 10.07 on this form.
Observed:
12.25
